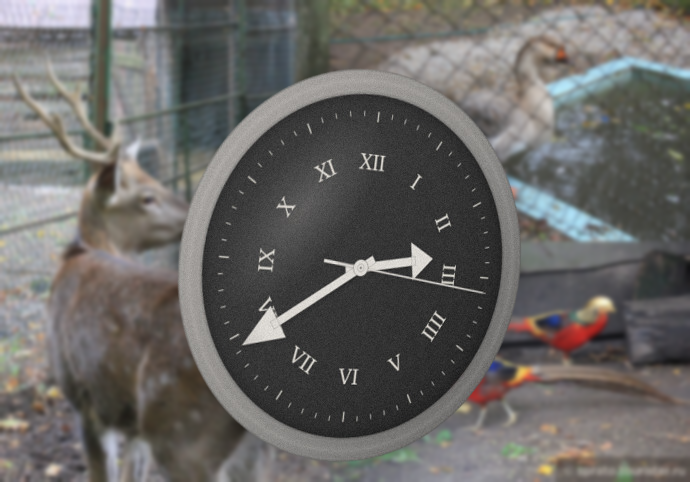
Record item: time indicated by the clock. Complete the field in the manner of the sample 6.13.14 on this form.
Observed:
2.39.16
